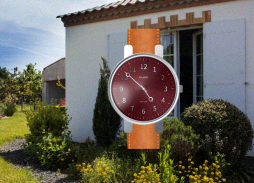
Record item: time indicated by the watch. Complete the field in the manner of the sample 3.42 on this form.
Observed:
4.52
